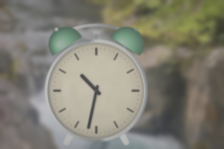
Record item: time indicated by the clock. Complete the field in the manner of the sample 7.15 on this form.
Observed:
10.32
